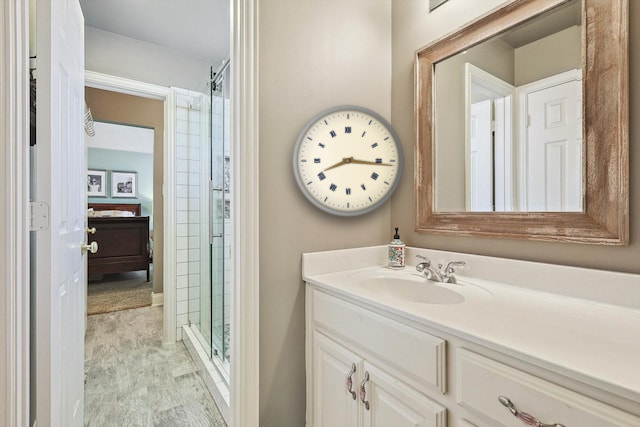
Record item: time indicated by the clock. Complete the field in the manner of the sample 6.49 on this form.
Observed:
8.16
